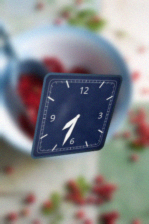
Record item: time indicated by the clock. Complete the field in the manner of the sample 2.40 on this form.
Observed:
7.33
